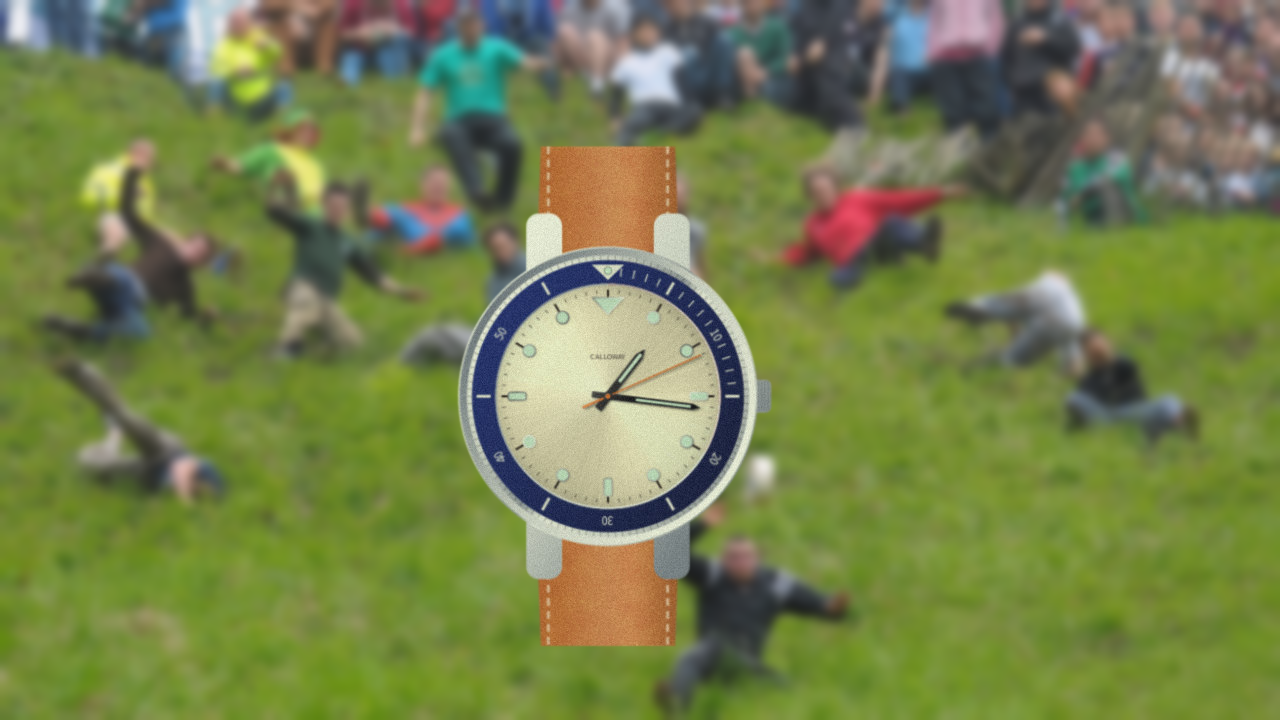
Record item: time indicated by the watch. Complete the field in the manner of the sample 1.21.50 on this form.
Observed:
1.16.11
